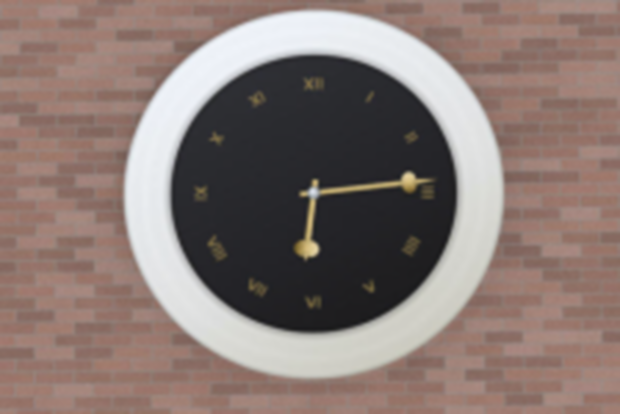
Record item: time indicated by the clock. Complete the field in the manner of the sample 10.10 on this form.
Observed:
6.14
